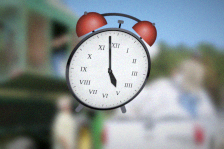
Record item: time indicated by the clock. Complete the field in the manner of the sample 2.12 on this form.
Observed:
4.58
